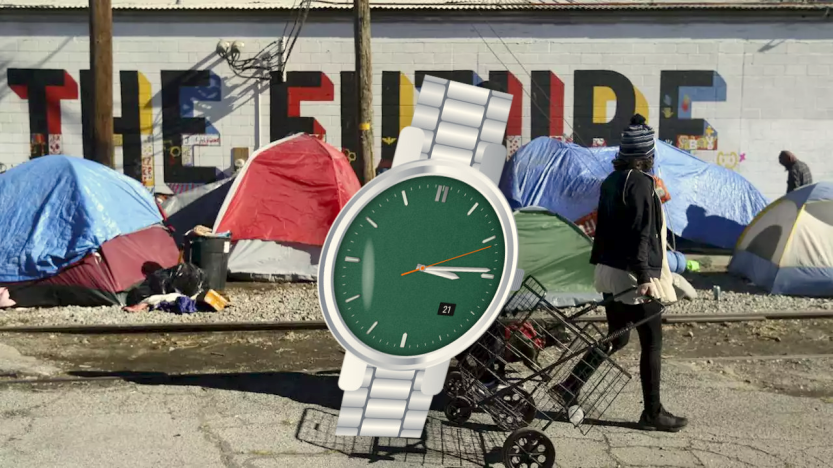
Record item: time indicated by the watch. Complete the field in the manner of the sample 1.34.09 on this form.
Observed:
3.14.11
